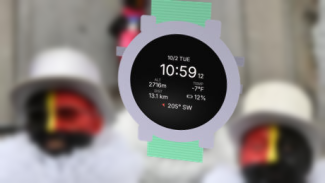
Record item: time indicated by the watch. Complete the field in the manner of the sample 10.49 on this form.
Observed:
10.59
